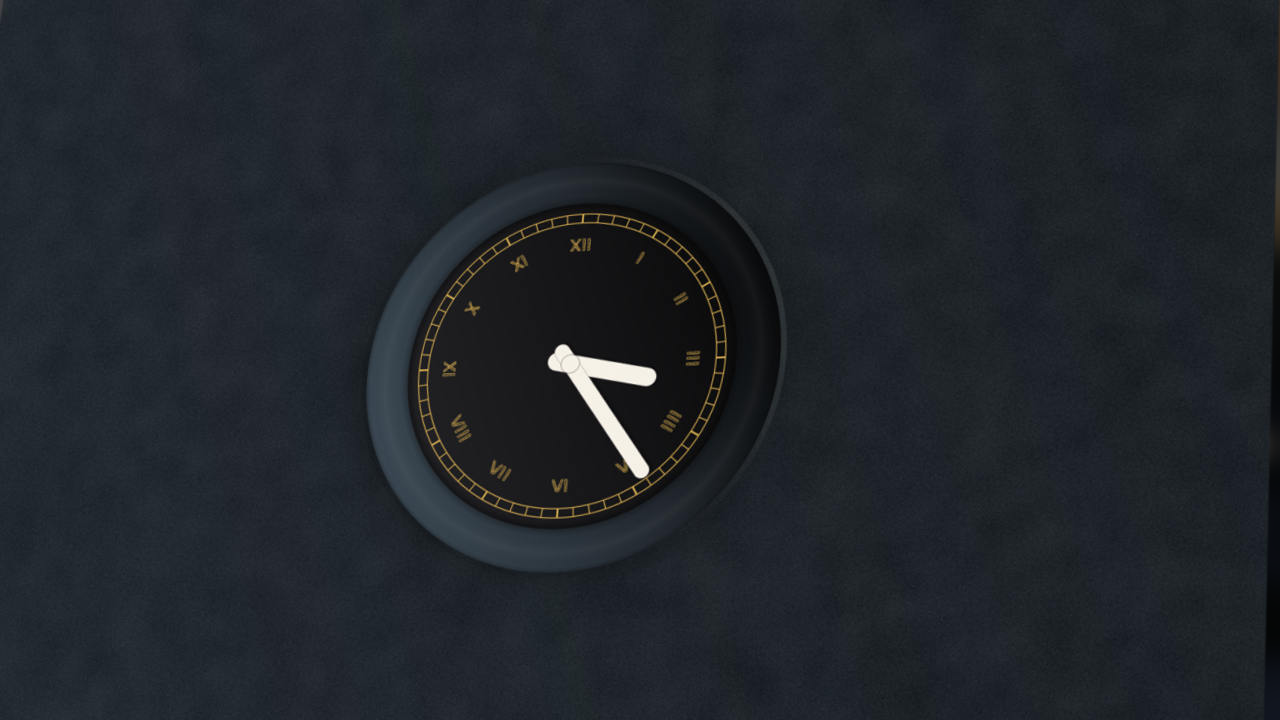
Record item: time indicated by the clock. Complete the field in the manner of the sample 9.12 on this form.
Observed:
3.24
